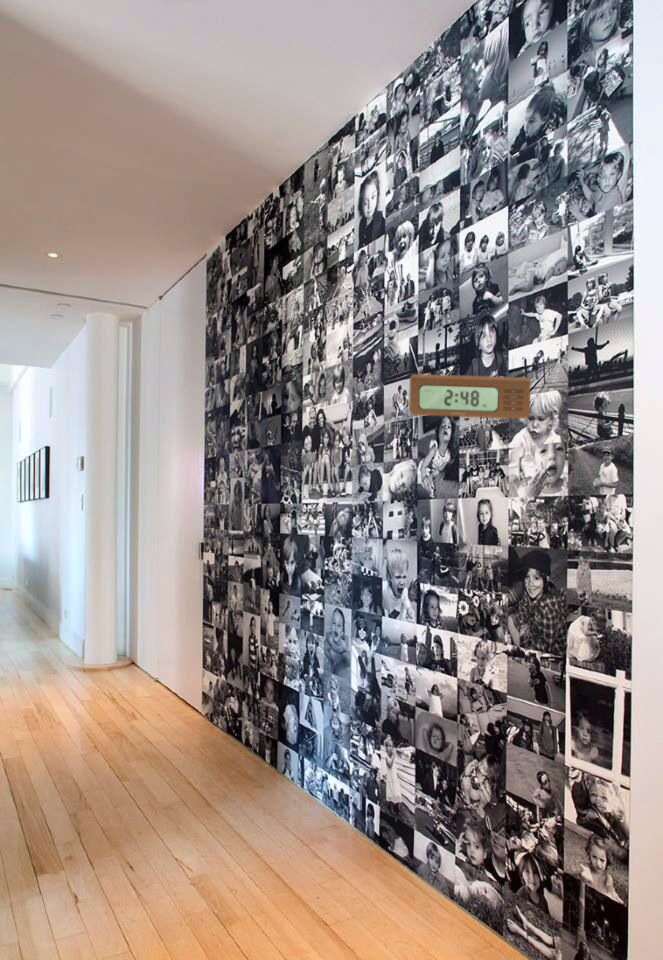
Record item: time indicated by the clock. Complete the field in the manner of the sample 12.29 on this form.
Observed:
2.48
